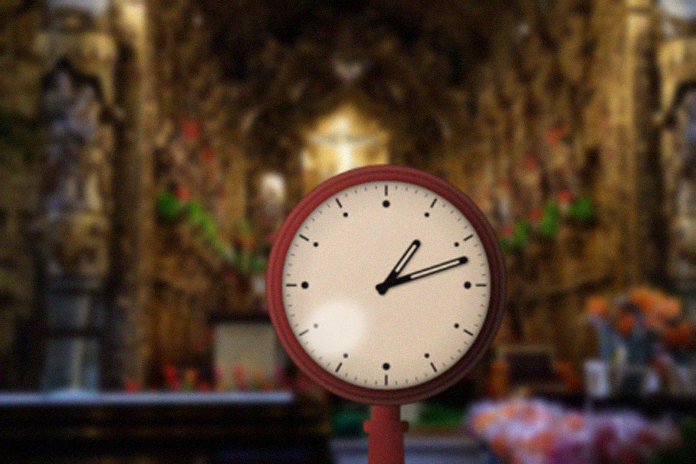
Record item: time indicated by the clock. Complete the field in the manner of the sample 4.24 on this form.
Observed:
1.12
